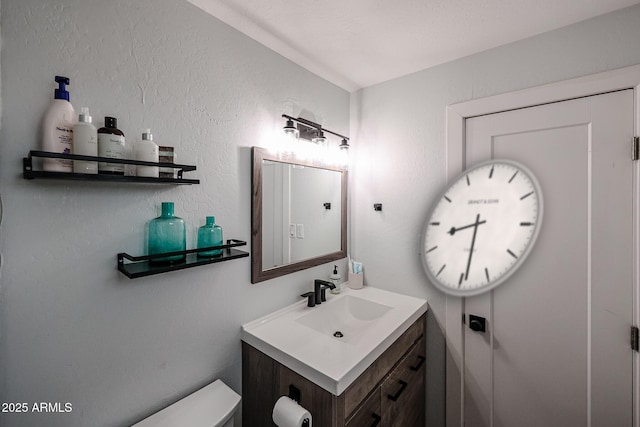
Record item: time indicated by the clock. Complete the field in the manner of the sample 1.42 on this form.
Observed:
8.29
